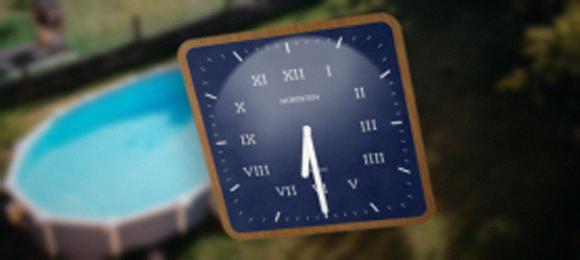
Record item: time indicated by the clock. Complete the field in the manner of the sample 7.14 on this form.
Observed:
6.30
